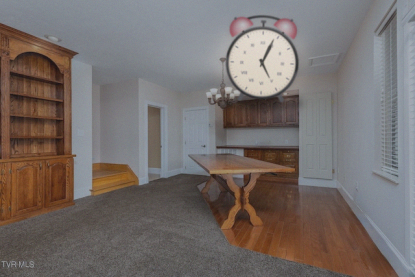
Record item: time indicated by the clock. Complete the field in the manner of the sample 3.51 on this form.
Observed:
5.04
